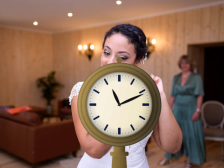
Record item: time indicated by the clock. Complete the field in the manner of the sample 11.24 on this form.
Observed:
11.11
